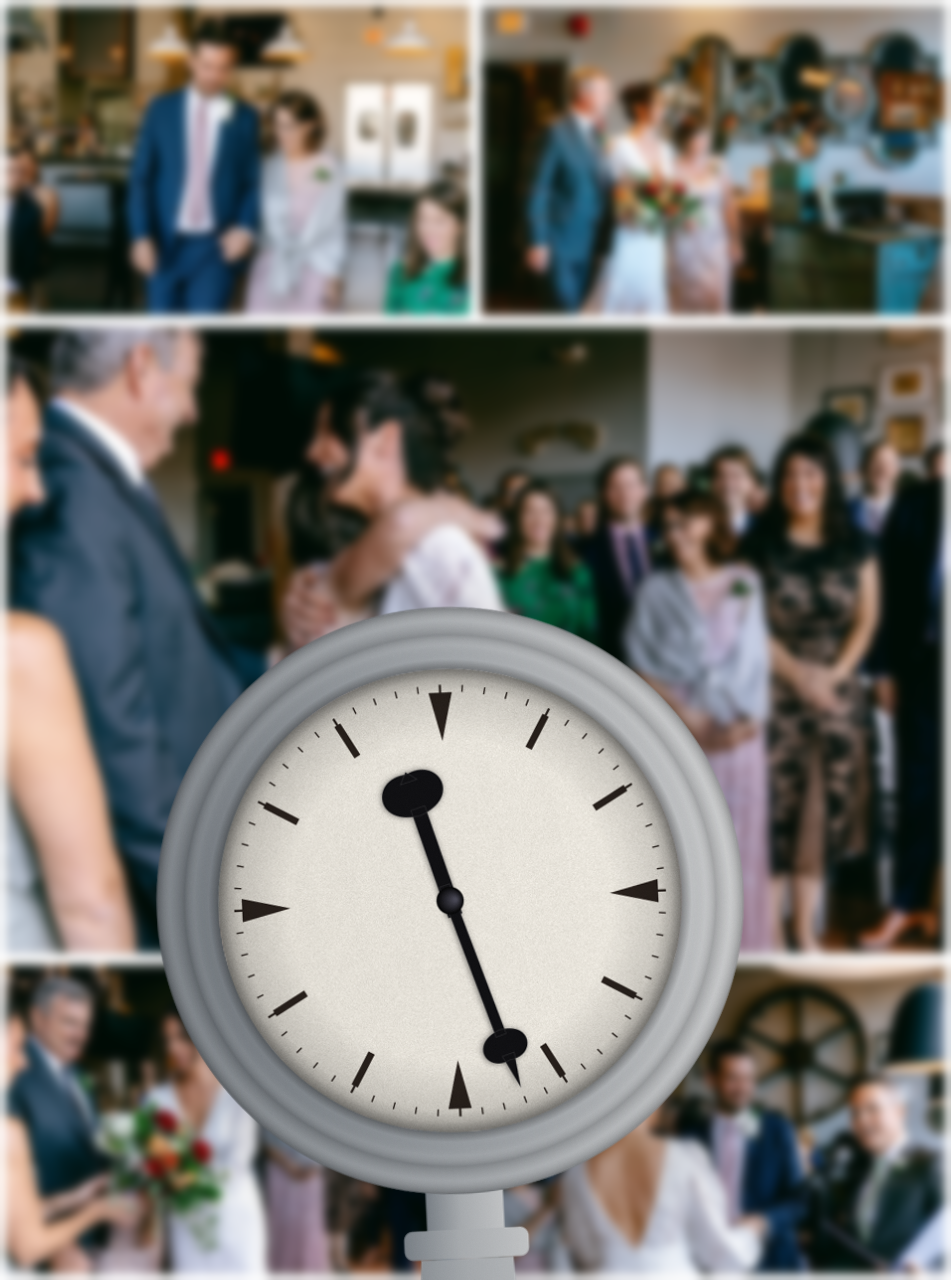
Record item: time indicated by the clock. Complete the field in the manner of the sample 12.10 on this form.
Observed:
11.27
